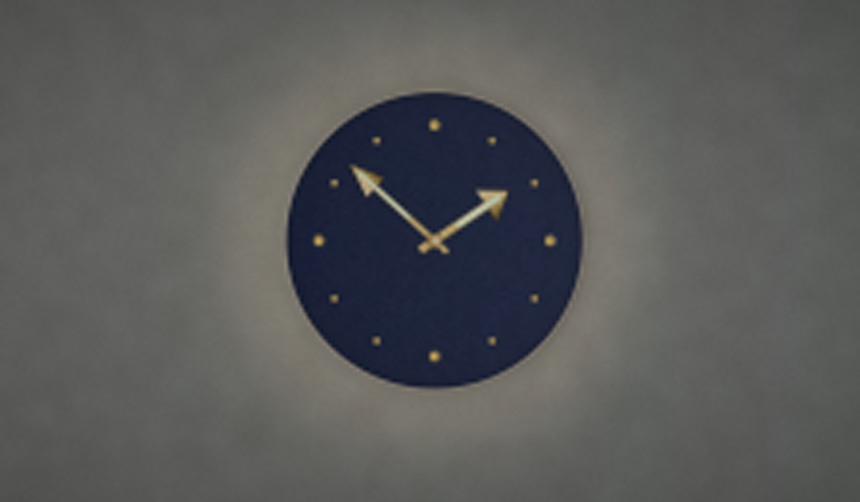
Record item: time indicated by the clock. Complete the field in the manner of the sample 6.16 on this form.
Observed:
1.52
